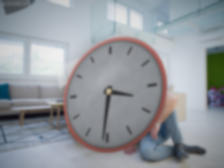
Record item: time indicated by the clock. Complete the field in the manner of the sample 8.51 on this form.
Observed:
3.31
